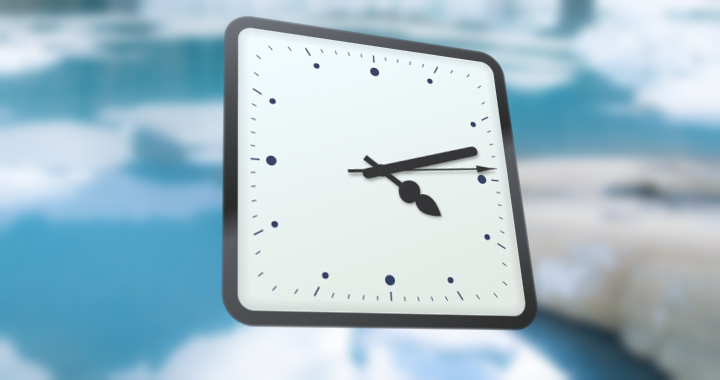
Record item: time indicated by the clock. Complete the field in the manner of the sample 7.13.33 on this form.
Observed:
4.12.14
